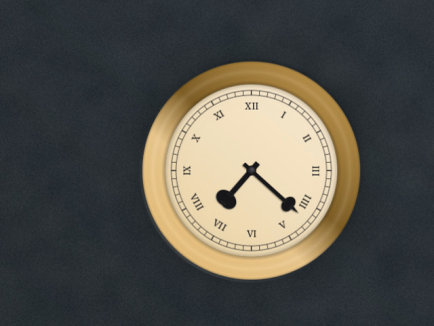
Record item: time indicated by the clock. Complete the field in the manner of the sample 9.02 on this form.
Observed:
7.22
